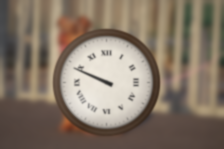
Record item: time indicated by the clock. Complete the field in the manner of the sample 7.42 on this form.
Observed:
9.49
